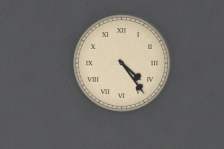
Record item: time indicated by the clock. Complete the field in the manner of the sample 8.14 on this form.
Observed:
4.24
